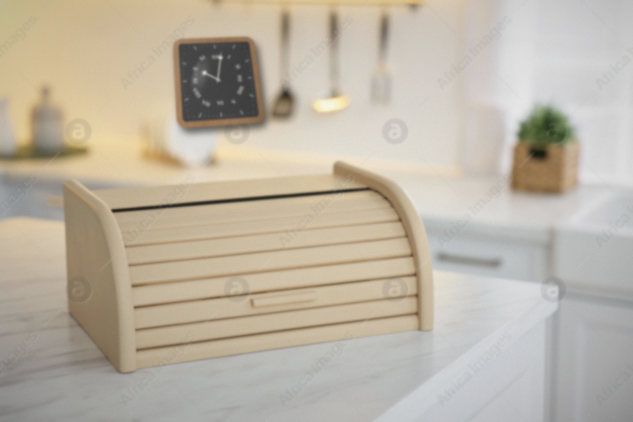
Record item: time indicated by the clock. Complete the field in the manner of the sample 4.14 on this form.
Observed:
10.02
